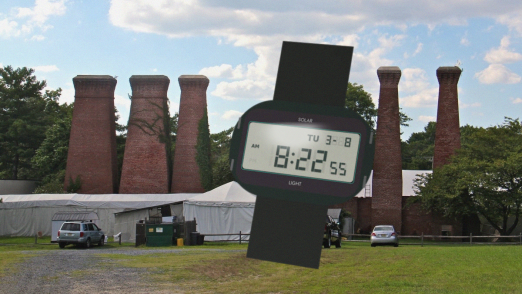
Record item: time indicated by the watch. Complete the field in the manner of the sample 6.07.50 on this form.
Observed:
8.22.55
